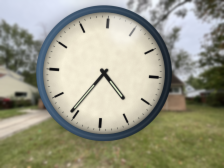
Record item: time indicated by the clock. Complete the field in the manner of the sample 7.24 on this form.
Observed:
4.36
